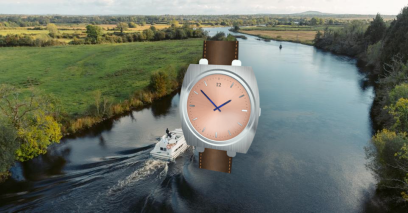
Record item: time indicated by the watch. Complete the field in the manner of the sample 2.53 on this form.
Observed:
1.52
